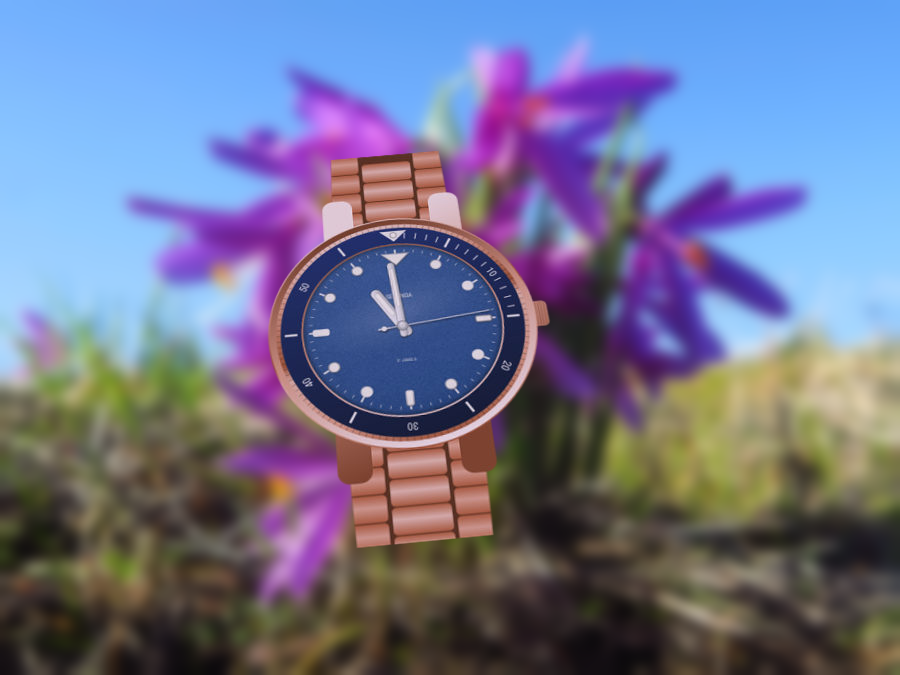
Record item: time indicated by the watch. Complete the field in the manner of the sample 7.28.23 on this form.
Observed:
10.59.14
